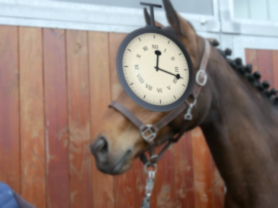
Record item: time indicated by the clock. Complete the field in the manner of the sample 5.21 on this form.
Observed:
12.18
